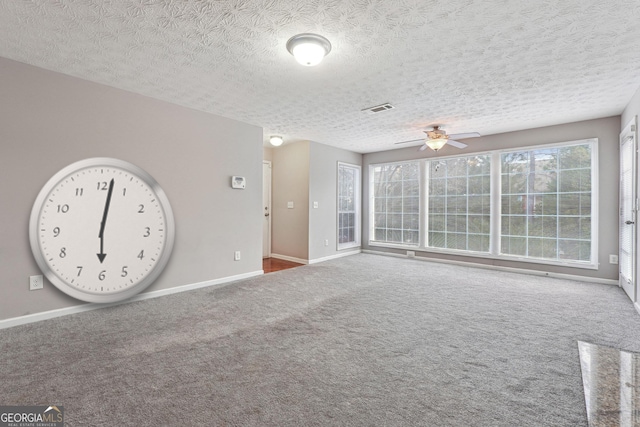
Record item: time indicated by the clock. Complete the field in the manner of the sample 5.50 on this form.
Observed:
6.02
